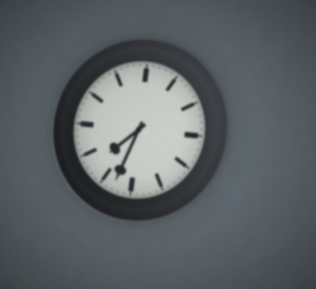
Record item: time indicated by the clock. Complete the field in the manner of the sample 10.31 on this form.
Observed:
7.33
